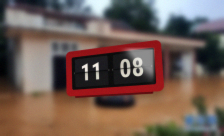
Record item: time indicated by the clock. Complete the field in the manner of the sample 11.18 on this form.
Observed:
11.08
